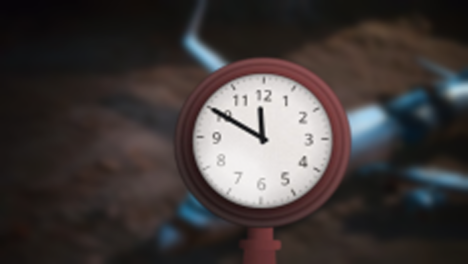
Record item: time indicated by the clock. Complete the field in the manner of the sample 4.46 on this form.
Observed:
11.50
